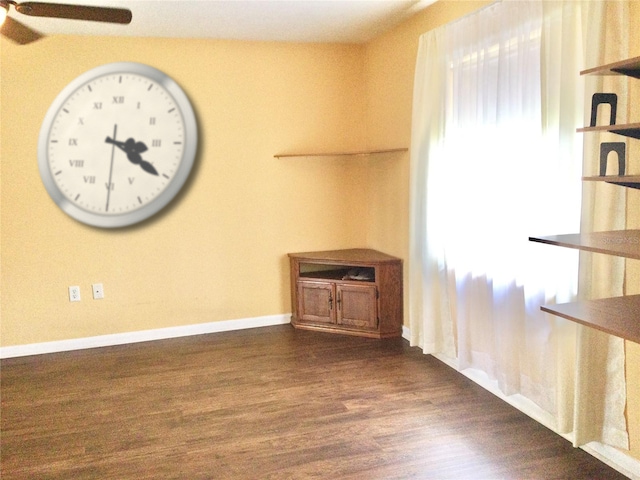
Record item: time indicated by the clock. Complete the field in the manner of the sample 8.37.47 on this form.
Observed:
3.20.30
